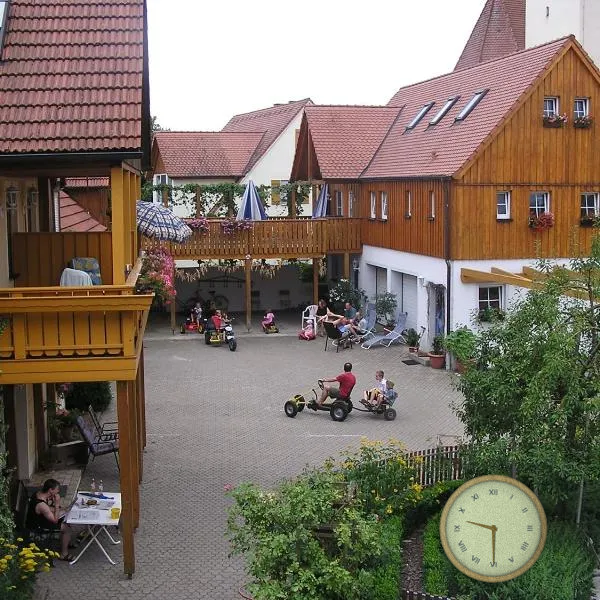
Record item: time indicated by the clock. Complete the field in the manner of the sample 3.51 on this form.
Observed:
9.30
